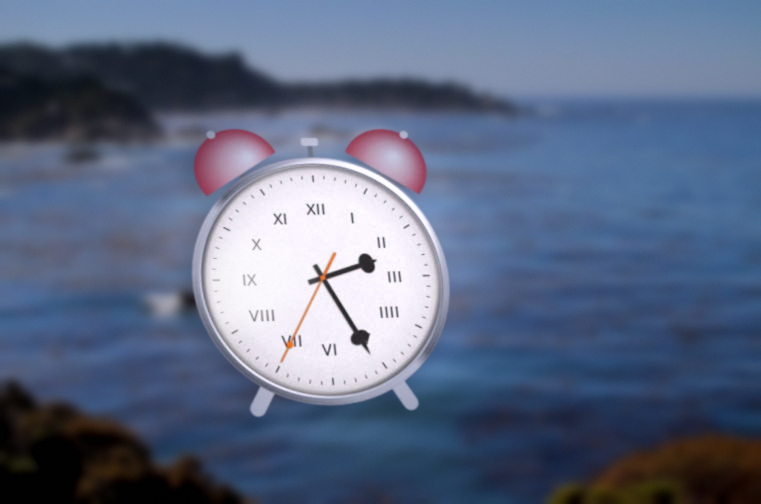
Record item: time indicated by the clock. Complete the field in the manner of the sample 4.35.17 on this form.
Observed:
2.25.35
